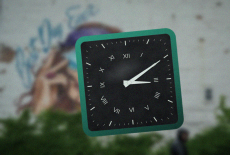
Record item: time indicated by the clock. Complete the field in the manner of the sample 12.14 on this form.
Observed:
3.10
